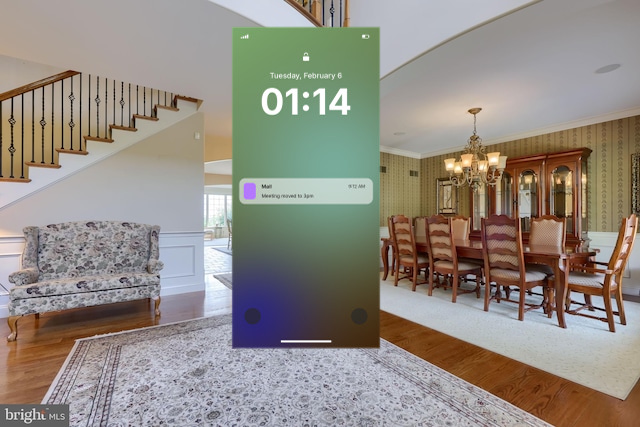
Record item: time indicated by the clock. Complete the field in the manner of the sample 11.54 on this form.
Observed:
1.14
